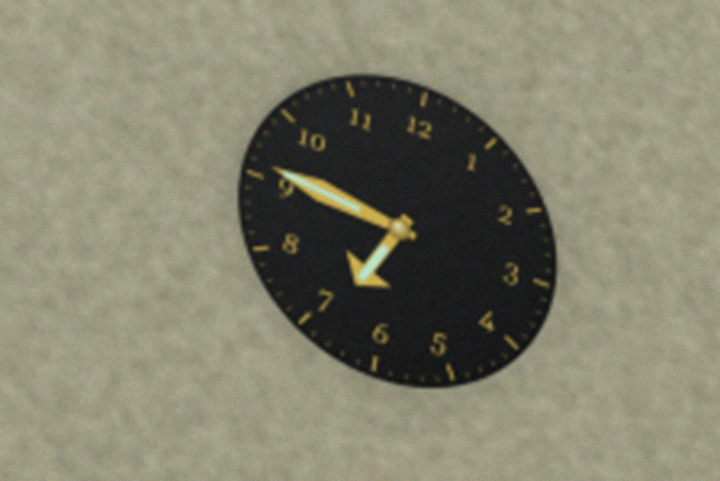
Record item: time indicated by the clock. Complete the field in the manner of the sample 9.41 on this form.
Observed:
6.46
